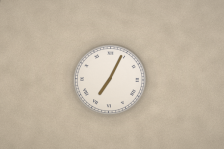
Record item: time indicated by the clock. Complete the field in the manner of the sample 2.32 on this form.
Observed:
7.04
